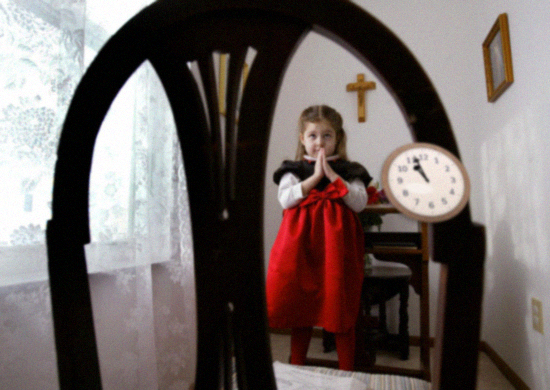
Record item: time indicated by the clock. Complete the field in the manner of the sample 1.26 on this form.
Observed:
10.57
